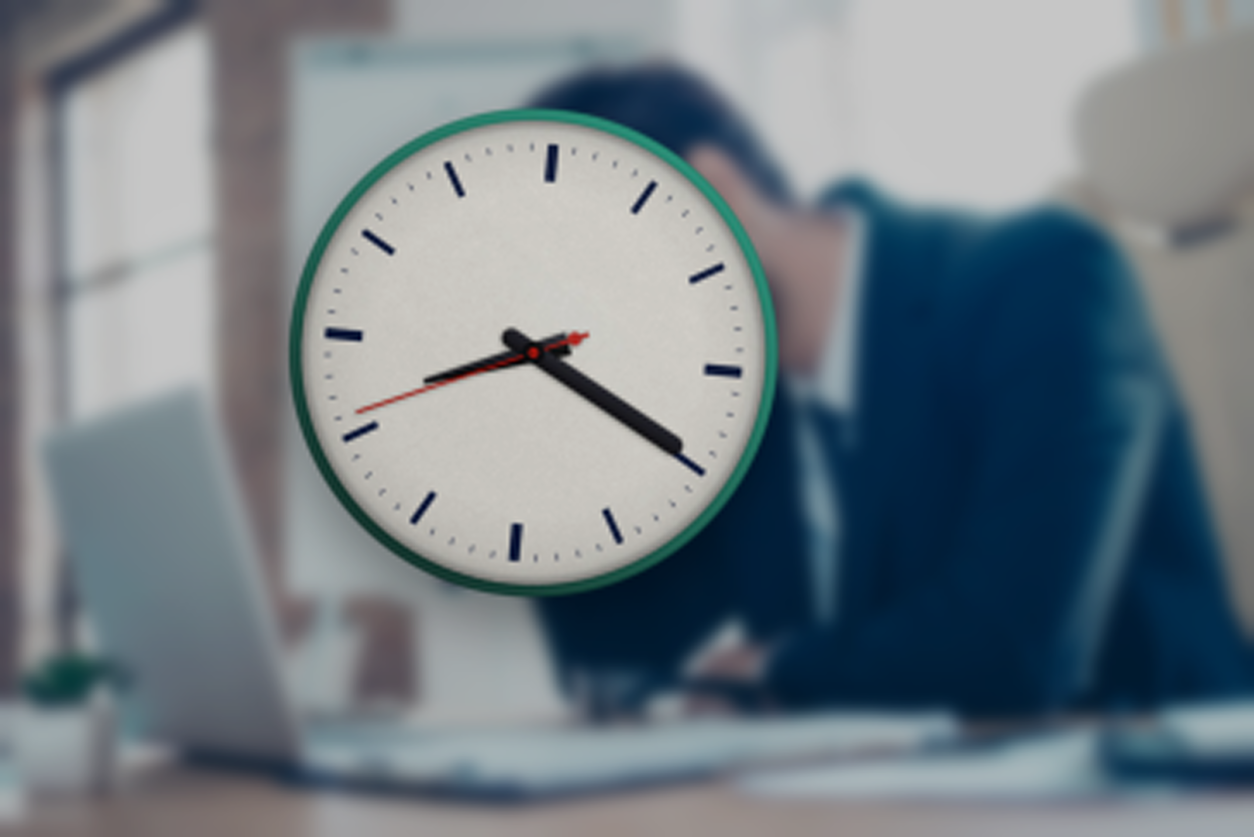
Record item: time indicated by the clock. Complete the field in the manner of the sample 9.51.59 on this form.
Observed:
8.19.41
